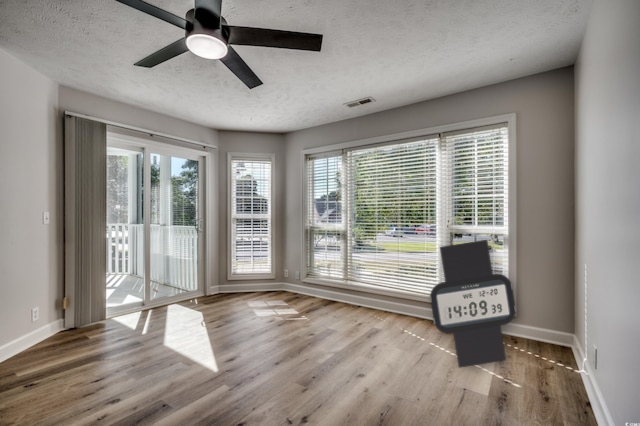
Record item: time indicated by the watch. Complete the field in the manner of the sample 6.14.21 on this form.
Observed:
14.09.39
